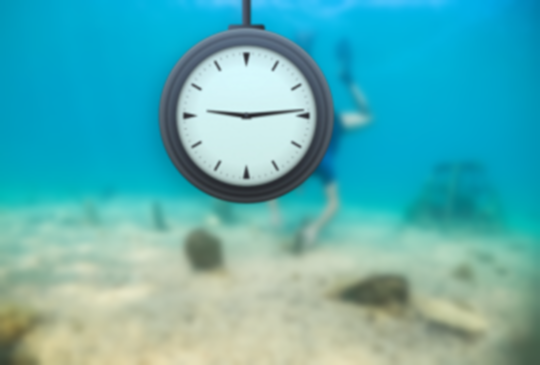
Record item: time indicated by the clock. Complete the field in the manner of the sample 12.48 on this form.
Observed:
9.14
